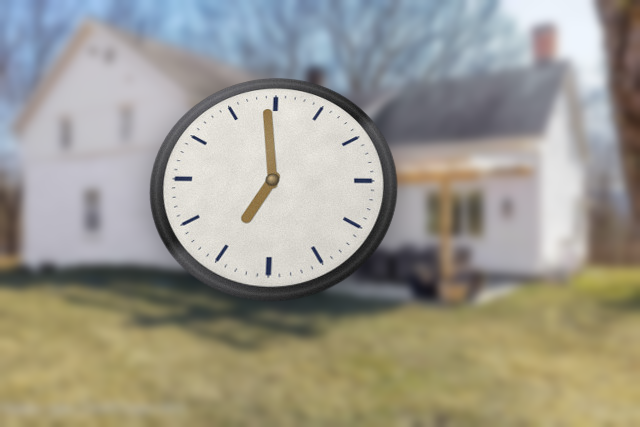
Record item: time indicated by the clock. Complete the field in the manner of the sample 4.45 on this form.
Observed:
6.59
